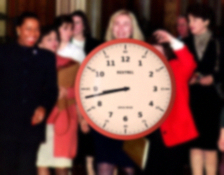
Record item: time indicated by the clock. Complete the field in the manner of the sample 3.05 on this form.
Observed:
8.43
